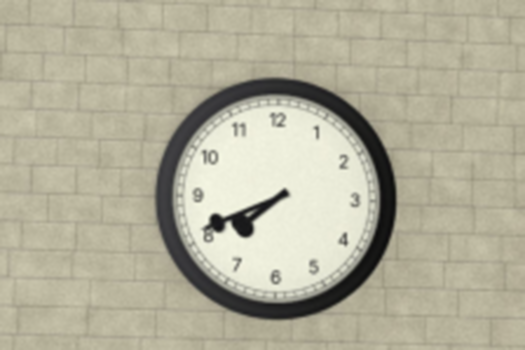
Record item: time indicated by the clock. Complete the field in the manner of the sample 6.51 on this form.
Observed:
7.41
